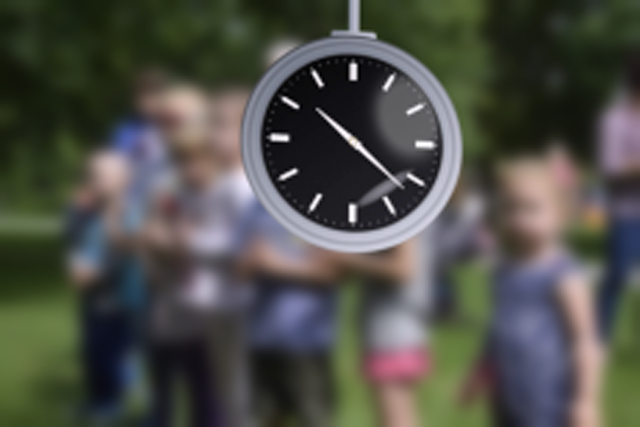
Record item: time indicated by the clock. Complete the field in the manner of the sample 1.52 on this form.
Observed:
10.22
